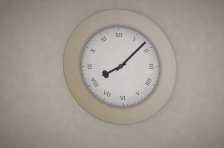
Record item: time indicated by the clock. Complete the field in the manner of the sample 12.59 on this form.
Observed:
8.08
